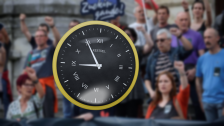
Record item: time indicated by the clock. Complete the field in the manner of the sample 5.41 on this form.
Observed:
8.55
